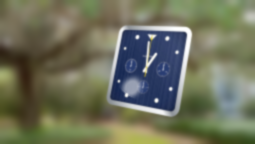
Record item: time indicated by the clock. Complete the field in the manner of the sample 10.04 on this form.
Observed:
12.59
